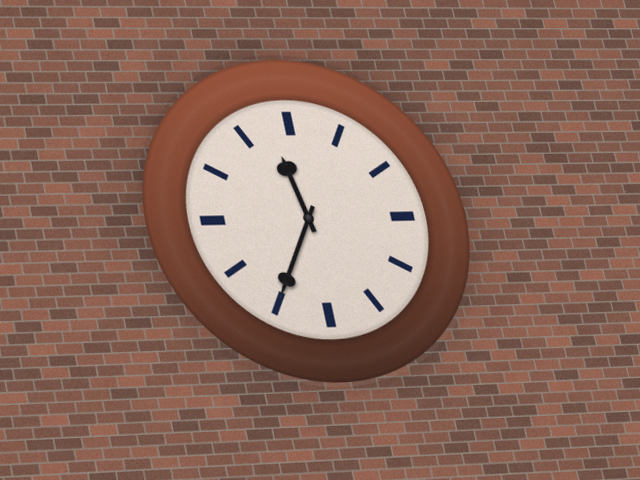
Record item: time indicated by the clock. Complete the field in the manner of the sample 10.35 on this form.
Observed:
11.35
